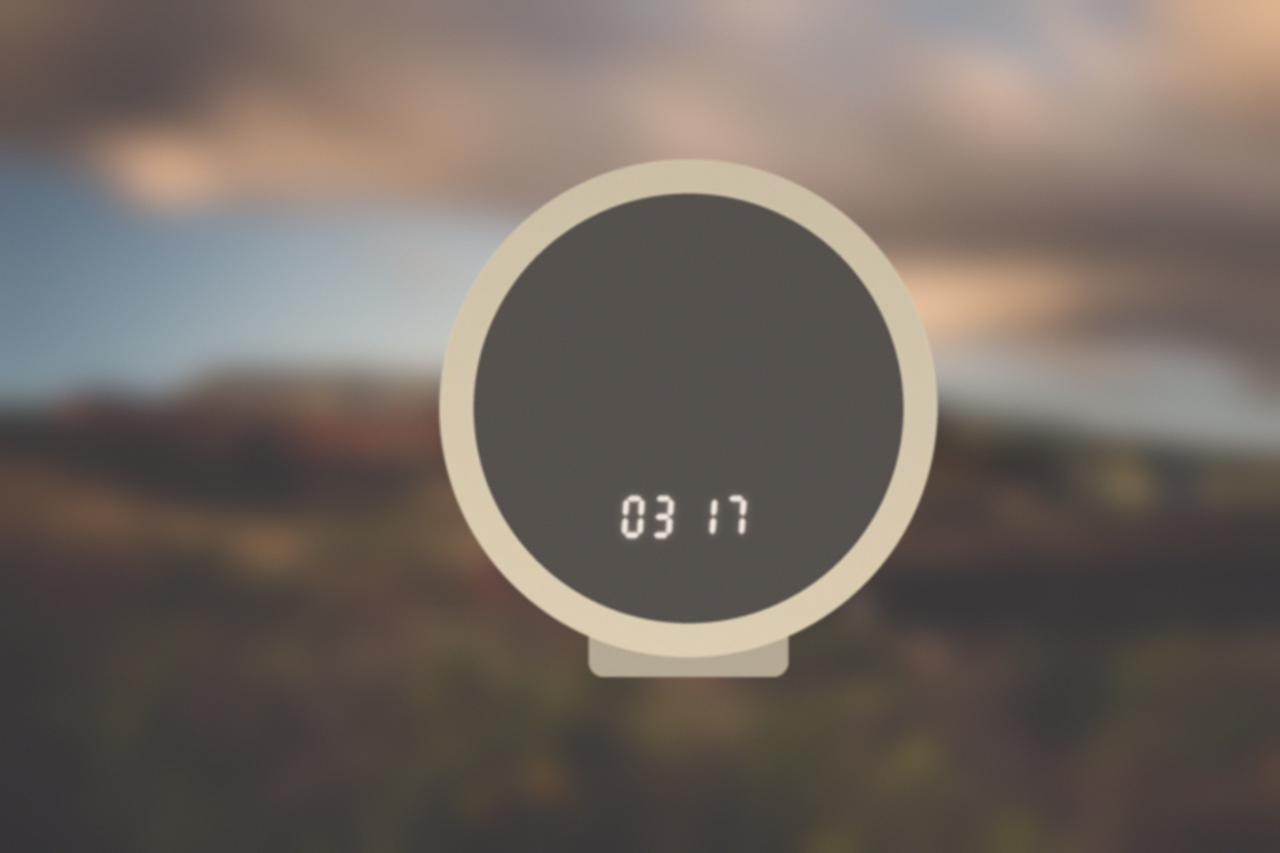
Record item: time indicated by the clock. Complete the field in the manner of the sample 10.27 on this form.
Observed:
3.17
